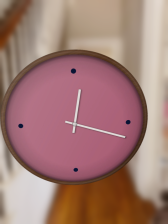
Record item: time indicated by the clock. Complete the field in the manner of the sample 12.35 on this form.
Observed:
12.18
